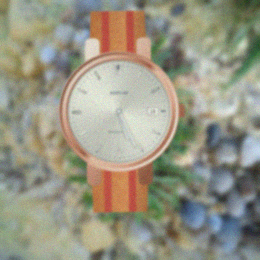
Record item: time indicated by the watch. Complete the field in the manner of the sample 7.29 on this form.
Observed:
5.26
